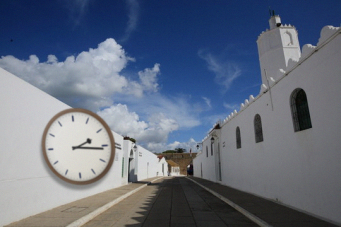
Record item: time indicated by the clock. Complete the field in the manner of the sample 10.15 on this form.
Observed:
2.16
